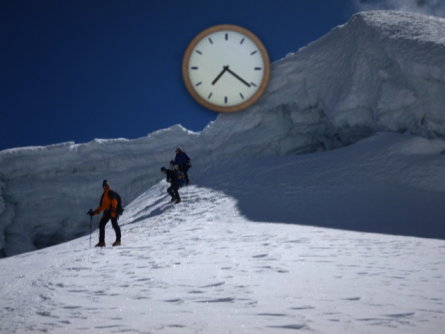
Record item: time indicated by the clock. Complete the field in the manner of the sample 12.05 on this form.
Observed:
7.21
